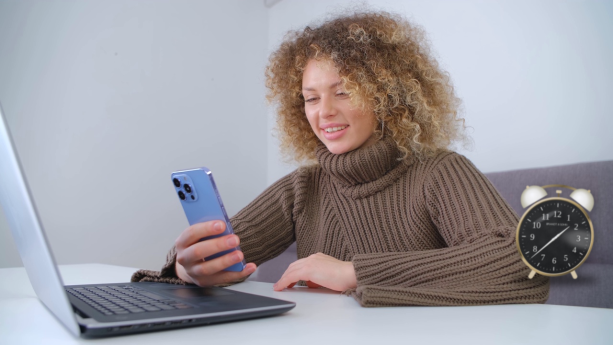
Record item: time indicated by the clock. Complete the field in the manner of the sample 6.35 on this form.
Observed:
1.38
